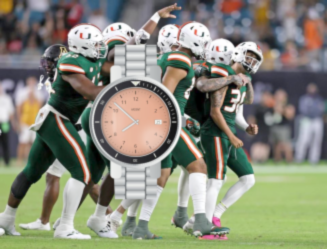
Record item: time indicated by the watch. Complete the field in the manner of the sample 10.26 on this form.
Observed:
7.52
